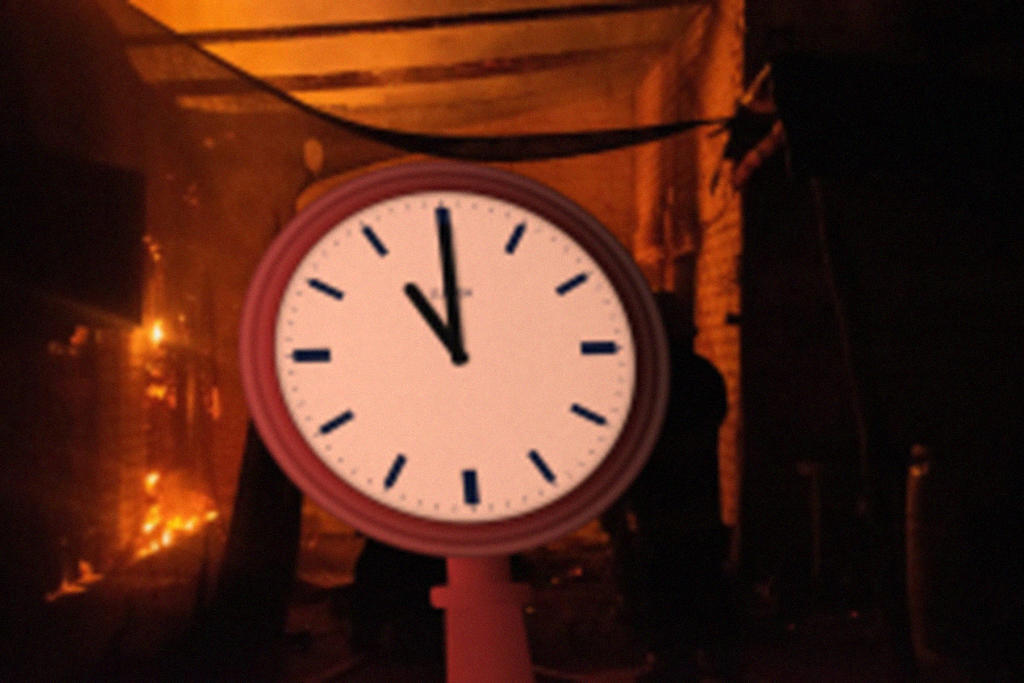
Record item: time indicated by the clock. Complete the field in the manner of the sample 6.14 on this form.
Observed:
11.00
